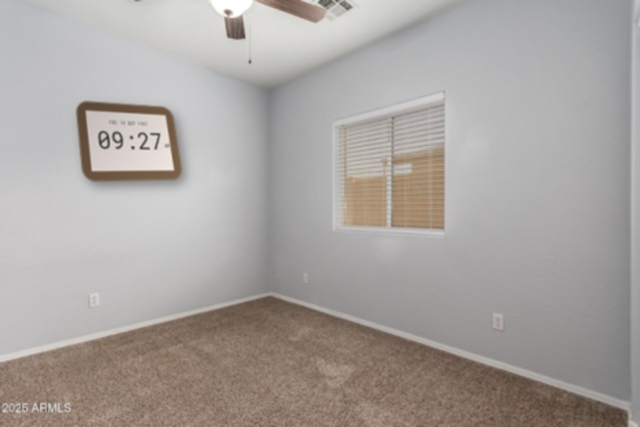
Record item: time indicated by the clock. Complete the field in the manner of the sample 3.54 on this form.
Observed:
9.27
